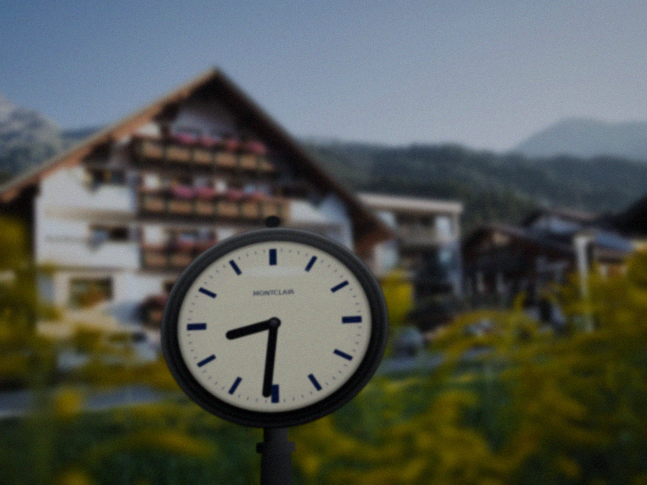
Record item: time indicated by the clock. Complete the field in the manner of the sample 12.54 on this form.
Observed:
8.31
